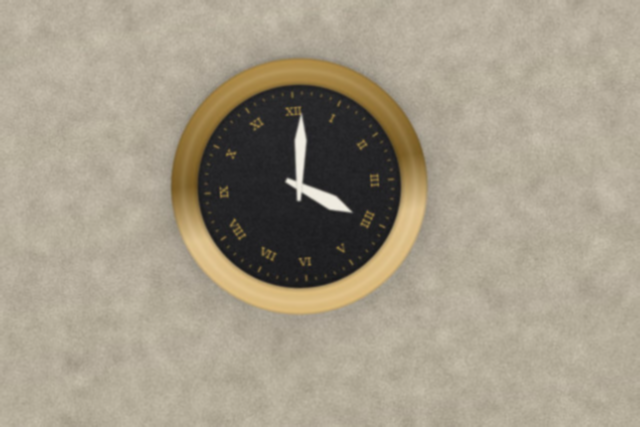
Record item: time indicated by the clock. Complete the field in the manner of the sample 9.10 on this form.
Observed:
4.01
